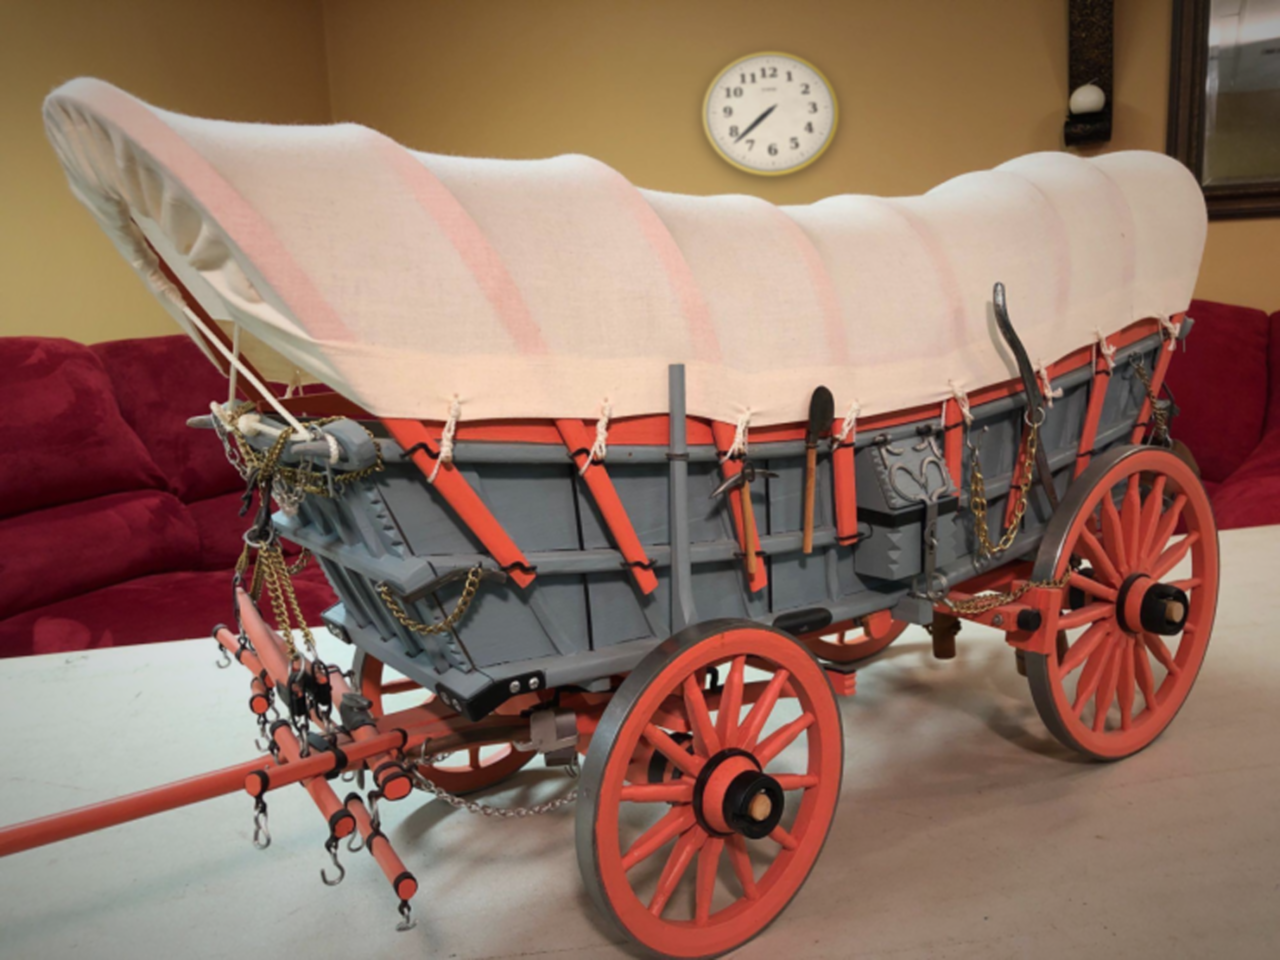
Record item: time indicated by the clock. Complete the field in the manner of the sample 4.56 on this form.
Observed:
7.38
